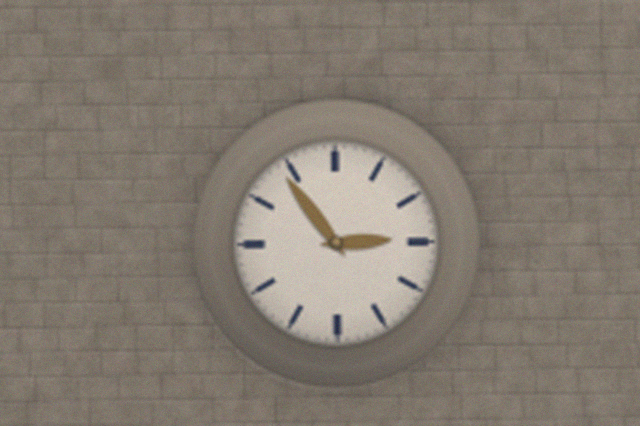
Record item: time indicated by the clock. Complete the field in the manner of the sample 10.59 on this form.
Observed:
2.54
